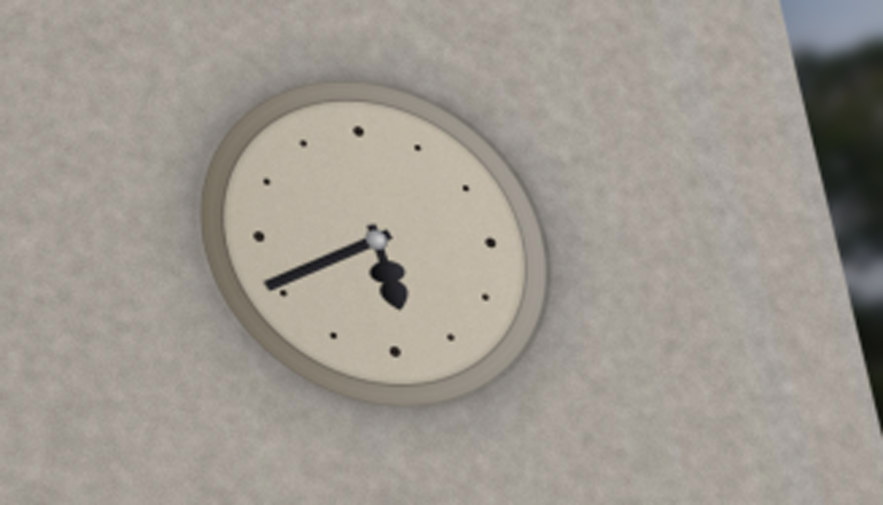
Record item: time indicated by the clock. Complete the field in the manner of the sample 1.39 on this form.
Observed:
5.41
